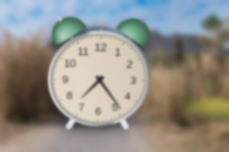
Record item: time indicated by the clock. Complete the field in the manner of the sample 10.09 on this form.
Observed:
7.24
